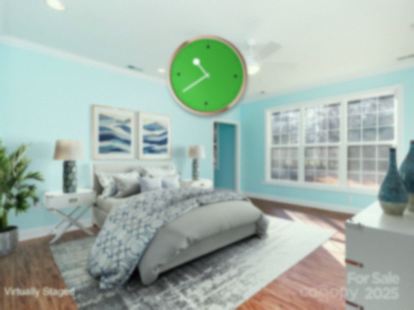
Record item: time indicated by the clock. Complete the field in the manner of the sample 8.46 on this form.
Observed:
10.39
